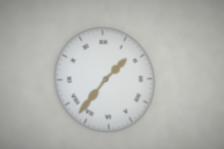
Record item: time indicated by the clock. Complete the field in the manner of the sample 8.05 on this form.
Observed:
1.37
